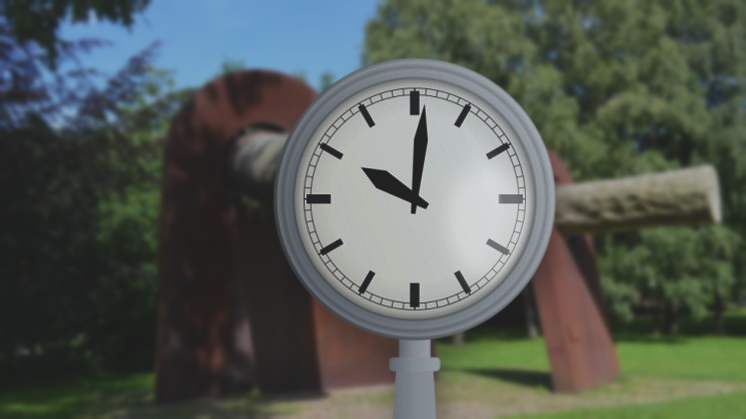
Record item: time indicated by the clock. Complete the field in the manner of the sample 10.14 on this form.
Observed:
10.01
